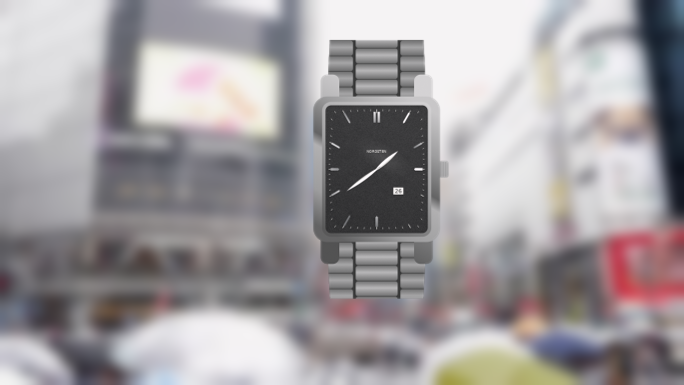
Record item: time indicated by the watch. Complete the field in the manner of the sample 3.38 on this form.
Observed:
1.39
